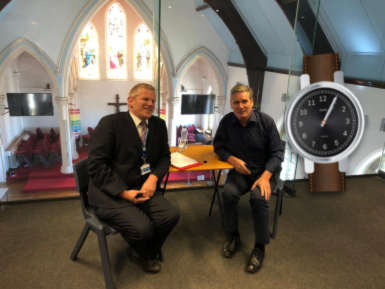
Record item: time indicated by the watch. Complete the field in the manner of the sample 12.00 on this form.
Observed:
1.05
